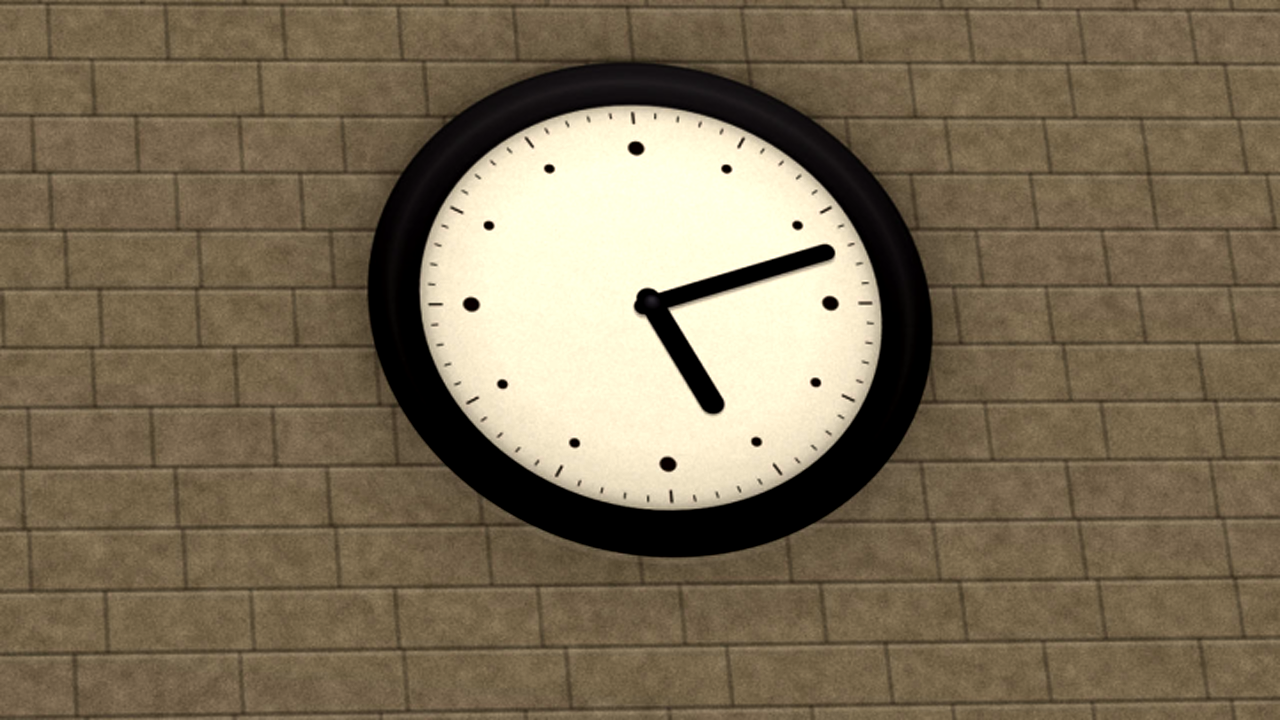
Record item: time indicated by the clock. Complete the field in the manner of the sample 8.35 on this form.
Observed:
5.12
